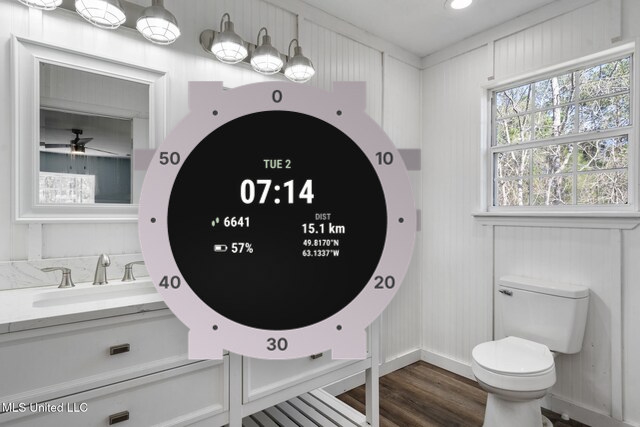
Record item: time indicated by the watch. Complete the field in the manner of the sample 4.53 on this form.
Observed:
7.14
